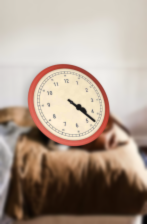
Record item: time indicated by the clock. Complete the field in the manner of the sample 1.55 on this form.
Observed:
4.23
